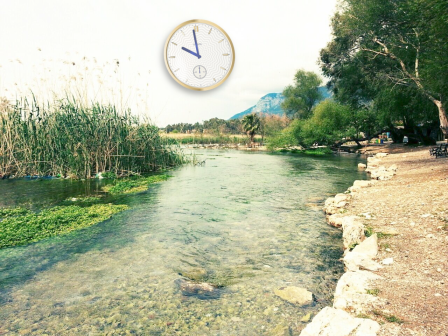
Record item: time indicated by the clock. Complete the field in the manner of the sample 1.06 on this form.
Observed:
9.59
